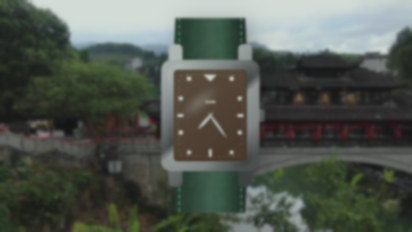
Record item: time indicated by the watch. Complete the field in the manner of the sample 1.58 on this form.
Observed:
7.24
